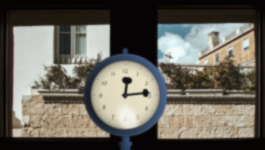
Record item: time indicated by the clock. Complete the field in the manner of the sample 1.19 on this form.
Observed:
12.14
